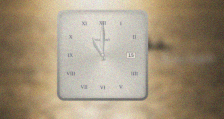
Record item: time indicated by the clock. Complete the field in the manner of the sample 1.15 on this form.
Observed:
11.00
